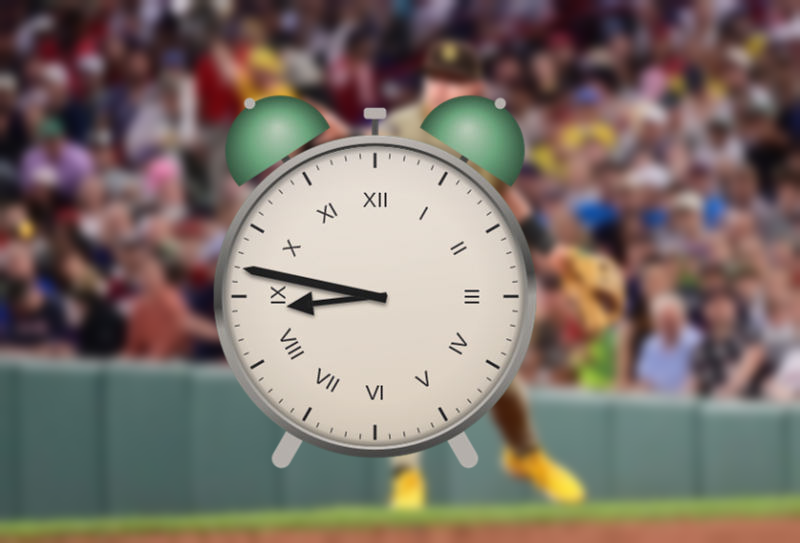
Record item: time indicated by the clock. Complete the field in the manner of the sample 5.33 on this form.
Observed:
8.47
